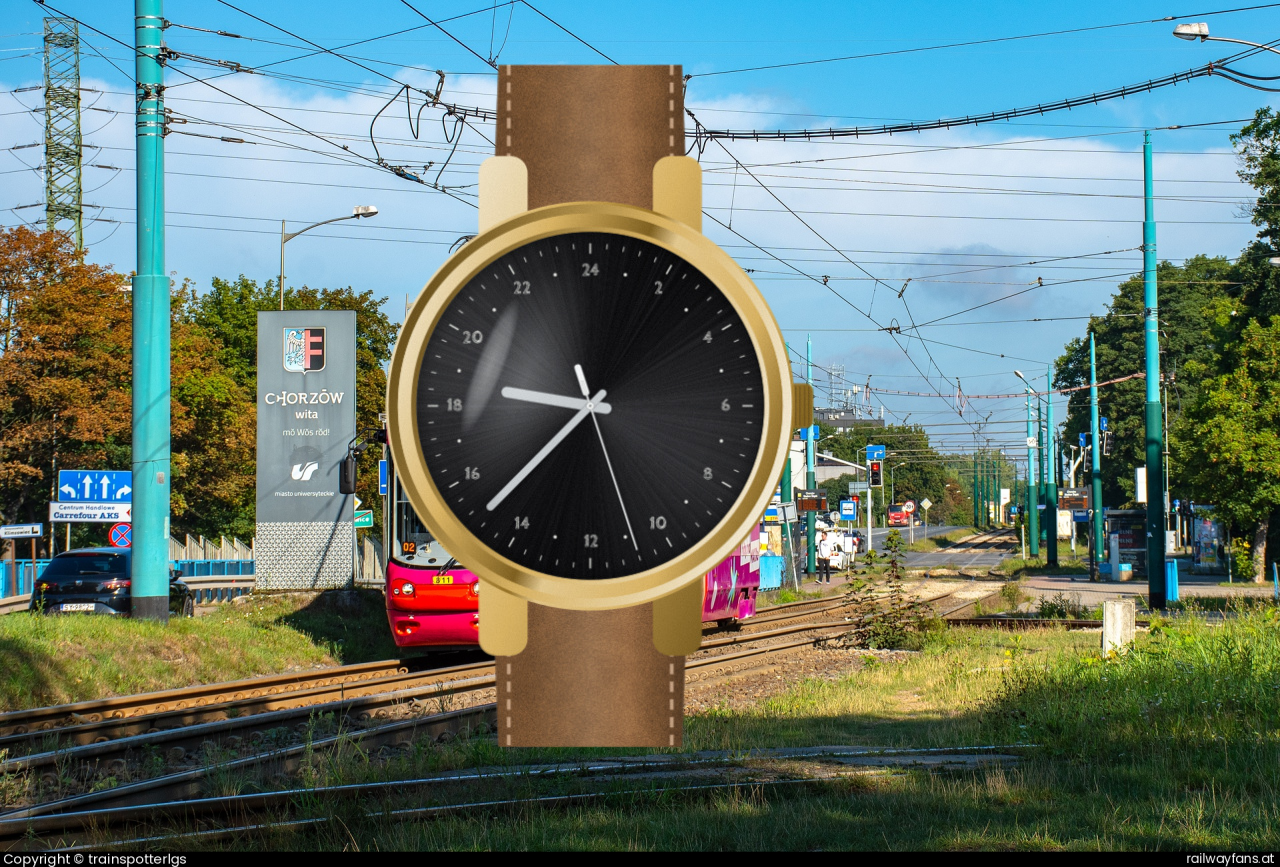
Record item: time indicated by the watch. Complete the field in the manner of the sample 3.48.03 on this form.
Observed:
18.37.27
